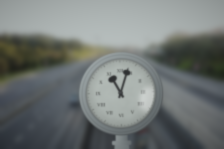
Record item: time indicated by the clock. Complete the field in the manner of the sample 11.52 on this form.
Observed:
11.03
